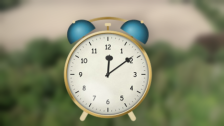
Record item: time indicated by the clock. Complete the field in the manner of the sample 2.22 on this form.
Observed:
12.09
